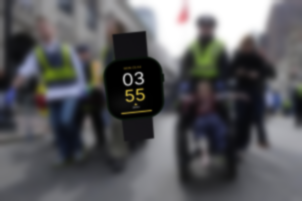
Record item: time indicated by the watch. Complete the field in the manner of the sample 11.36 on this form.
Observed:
3.55
